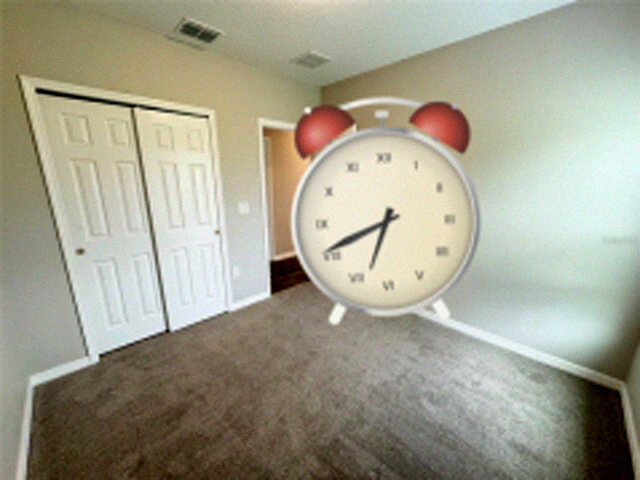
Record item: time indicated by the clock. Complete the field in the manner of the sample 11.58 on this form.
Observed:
6.41
